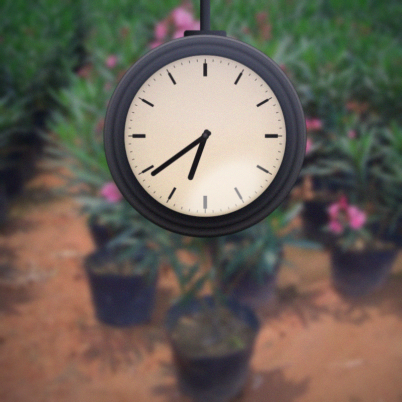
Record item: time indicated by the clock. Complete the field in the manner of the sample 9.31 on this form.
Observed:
6.39
